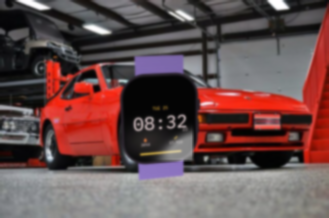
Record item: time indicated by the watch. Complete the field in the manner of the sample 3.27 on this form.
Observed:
8.32
